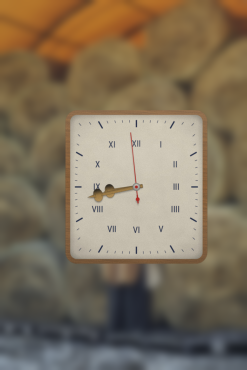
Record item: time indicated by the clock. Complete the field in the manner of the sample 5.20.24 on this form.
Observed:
8.42.59
